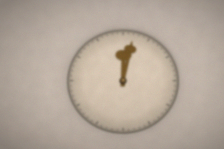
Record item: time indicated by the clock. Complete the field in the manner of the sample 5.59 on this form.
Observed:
12.02
